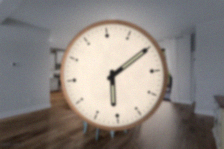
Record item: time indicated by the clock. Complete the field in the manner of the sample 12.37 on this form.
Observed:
6.10
